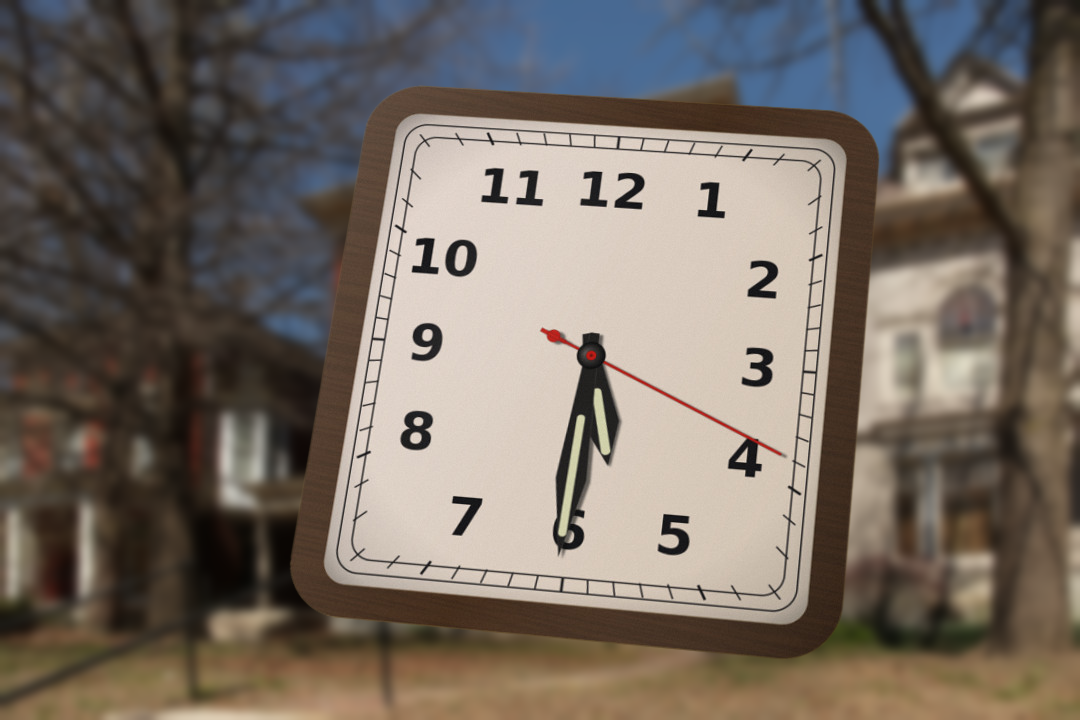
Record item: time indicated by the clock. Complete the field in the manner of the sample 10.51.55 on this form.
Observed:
5.30.19
